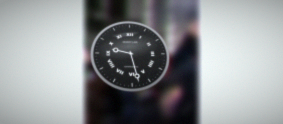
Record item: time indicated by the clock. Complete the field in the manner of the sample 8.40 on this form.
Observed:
9.28
